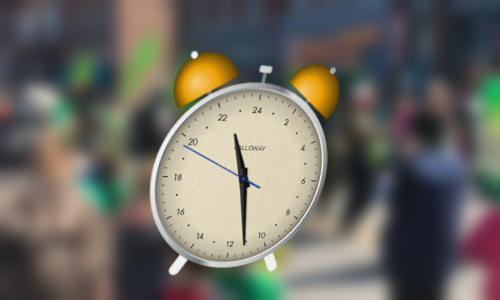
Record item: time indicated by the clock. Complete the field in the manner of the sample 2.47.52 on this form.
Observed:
22.27.49
